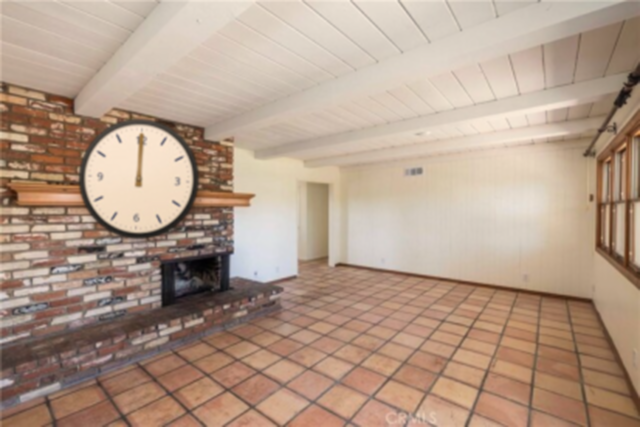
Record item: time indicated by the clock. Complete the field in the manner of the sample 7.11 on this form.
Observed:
12.00
